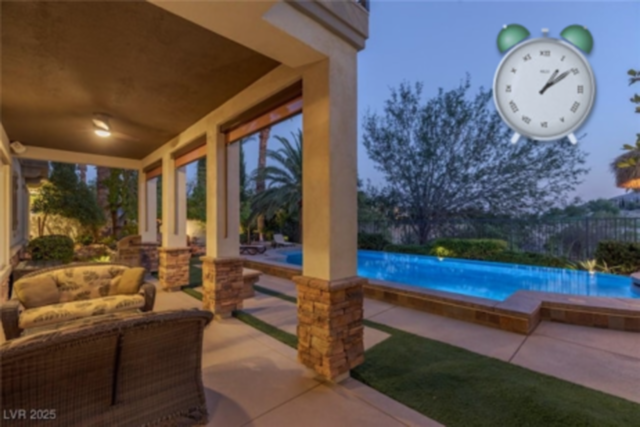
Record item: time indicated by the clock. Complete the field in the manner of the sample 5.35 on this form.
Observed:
1.09
